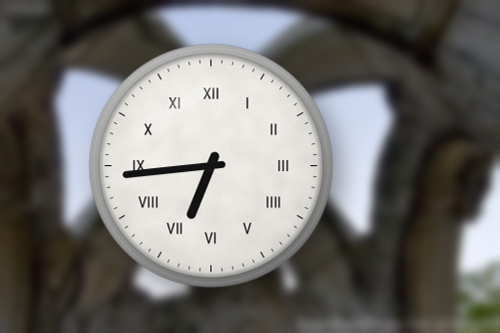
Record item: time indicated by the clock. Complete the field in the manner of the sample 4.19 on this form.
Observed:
6.44
